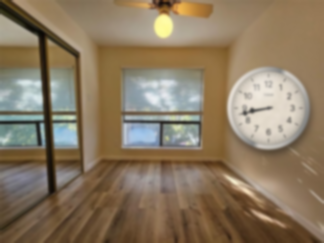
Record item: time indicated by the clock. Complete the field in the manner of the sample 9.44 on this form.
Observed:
8.43
